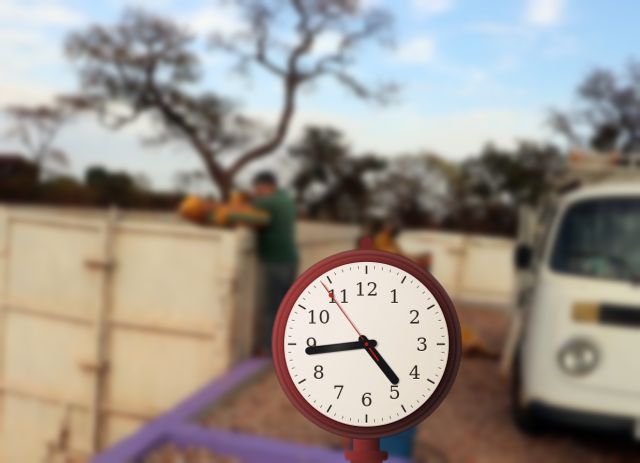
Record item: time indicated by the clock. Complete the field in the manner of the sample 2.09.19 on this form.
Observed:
4.43.54
